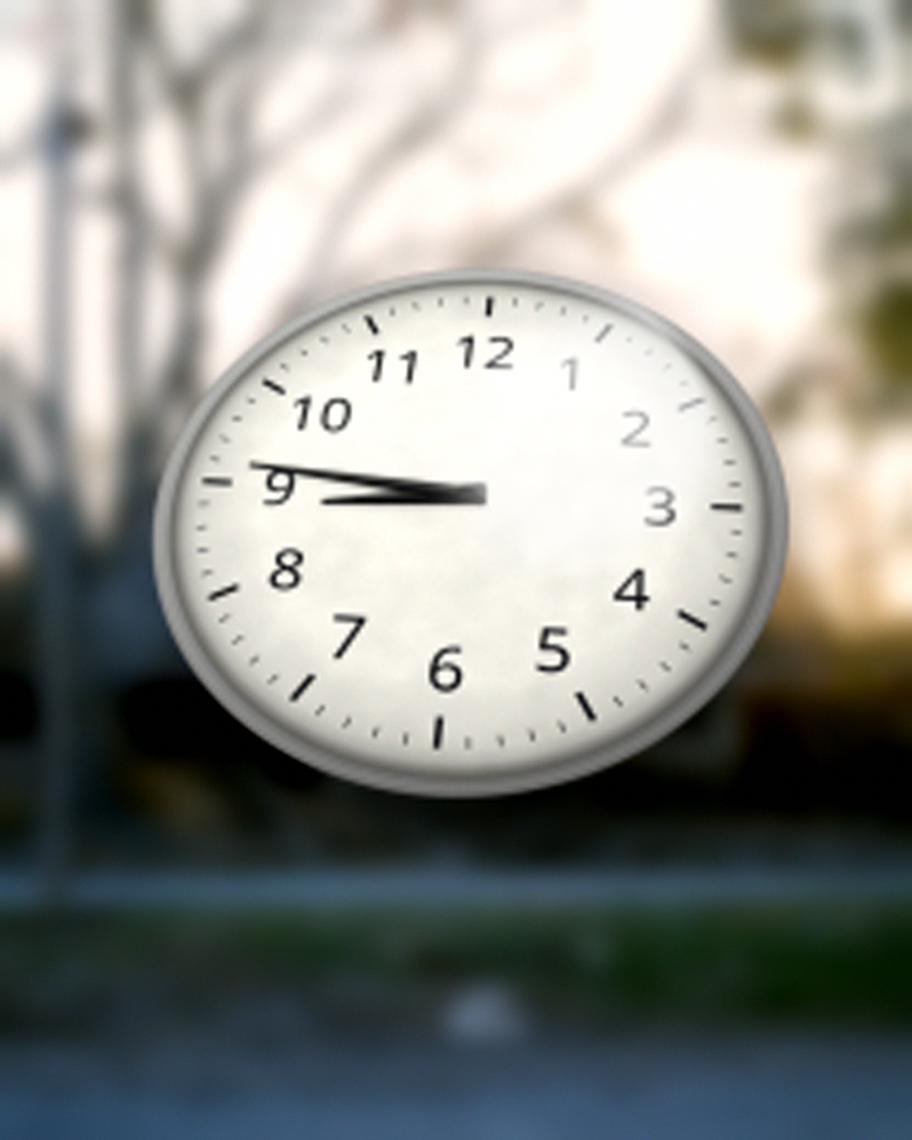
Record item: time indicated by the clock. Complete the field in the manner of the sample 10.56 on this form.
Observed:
8.46
